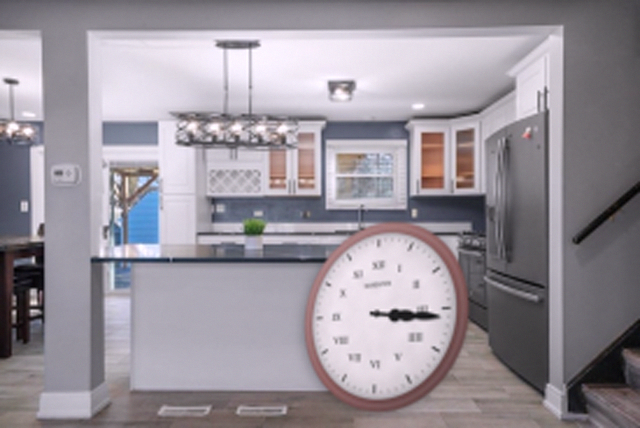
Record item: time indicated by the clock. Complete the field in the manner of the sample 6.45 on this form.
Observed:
3.16
